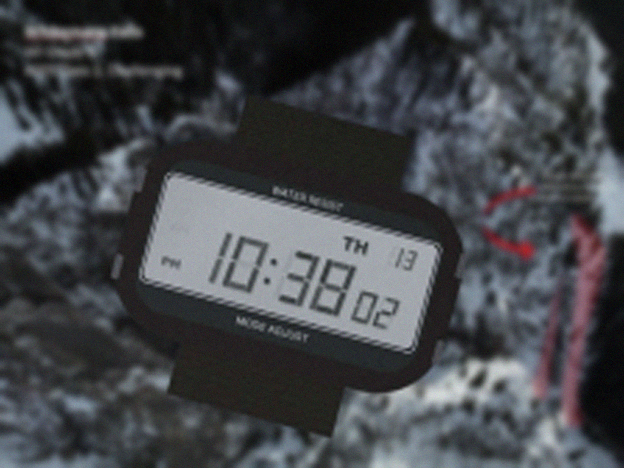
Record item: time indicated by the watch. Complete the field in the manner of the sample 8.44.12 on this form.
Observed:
10.38.02
